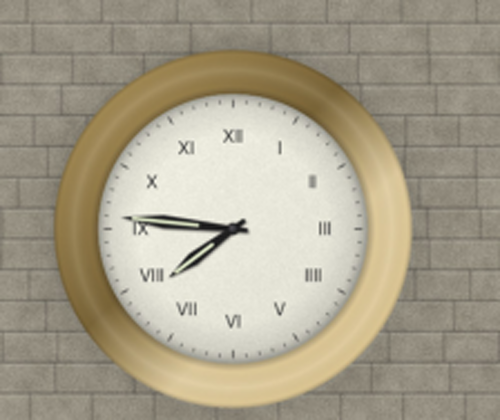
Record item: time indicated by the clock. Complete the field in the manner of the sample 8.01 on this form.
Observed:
7.46
